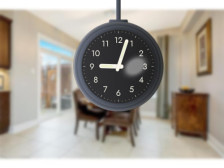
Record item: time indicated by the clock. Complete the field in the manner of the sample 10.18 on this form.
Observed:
9.03
